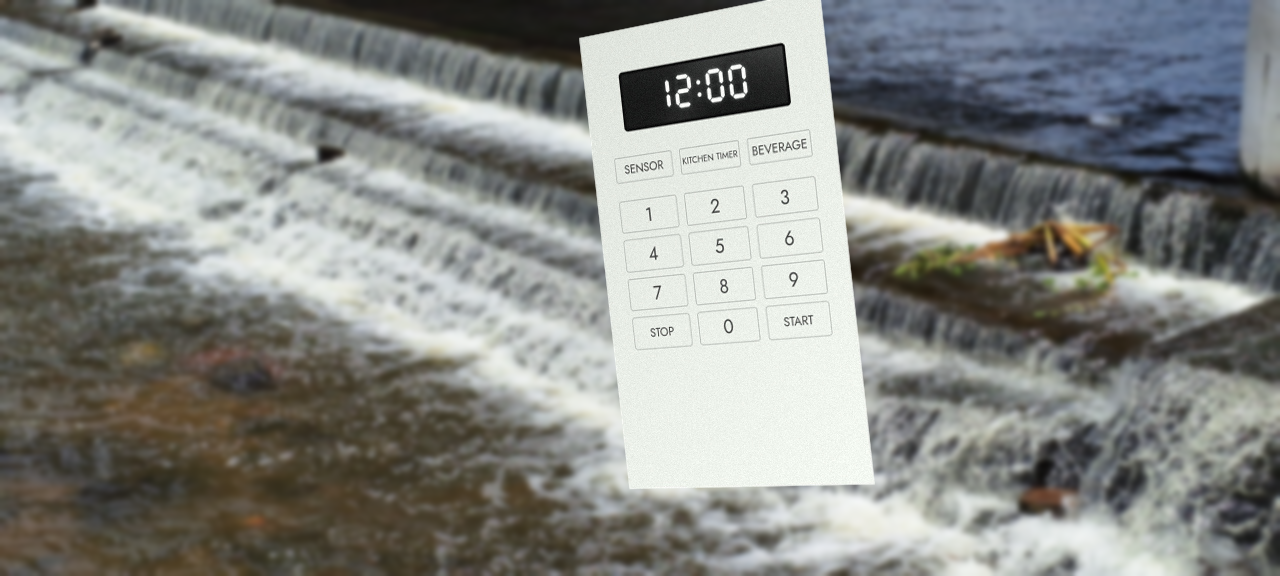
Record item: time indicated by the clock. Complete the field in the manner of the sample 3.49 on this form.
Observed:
12.00
